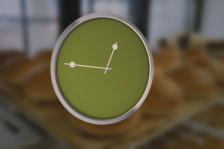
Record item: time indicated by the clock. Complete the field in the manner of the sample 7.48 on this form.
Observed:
12.46
